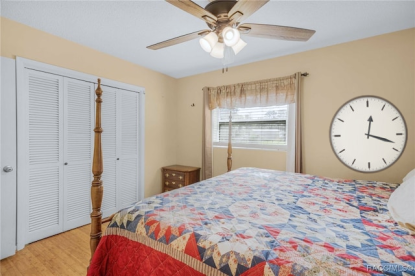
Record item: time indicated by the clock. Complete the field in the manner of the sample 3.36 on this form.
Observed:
12.18
